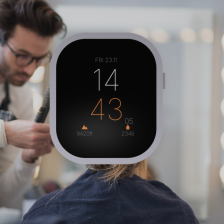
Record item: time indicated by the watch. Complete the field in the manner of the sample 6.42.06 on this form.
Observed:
14.43.05
